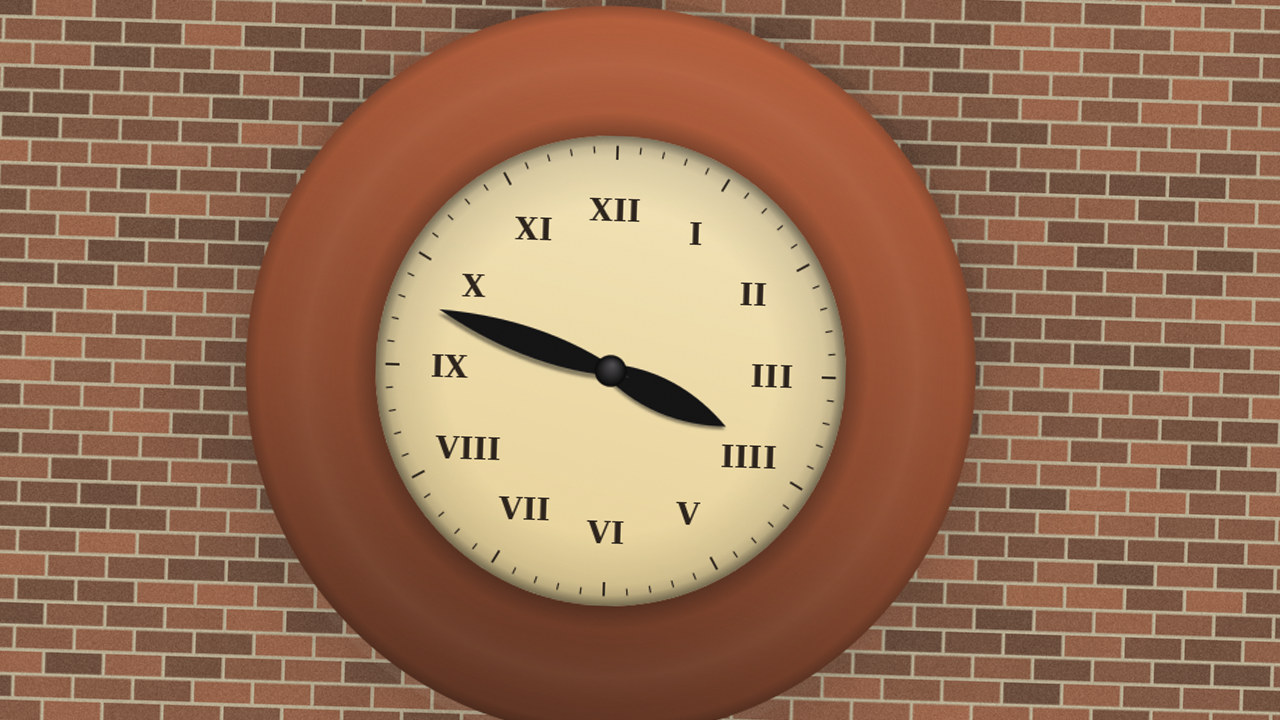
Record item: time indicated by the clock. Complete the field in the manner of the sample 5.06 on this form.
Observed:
3.48
